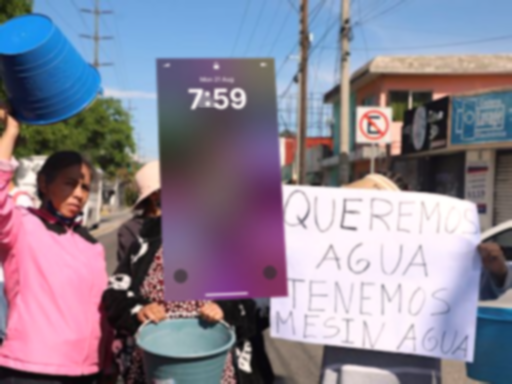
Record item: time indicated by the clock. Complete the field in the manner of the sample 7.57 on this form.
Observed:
7.59
